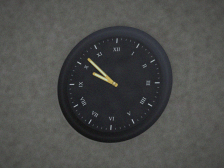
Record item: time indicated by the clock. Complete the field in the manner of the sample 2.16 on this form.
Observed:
9.52
